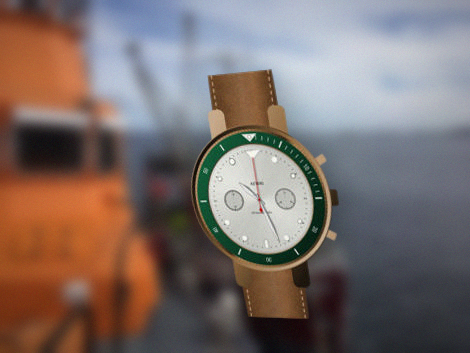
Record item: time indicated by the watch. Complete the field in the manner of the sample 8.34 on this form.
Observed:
10.27
